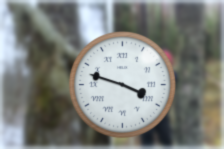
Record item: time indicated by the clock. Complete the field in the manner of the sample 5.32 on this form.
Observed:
3.48
